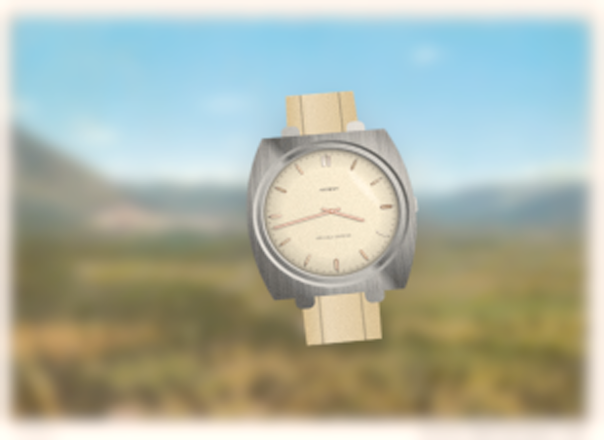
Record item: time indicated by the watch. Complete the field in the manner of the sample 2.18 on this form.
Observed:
3.43
